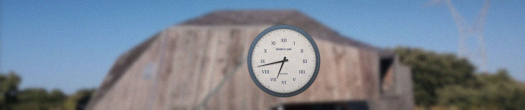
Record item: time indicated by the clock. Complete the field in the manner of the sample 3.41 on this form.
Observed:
6.43
